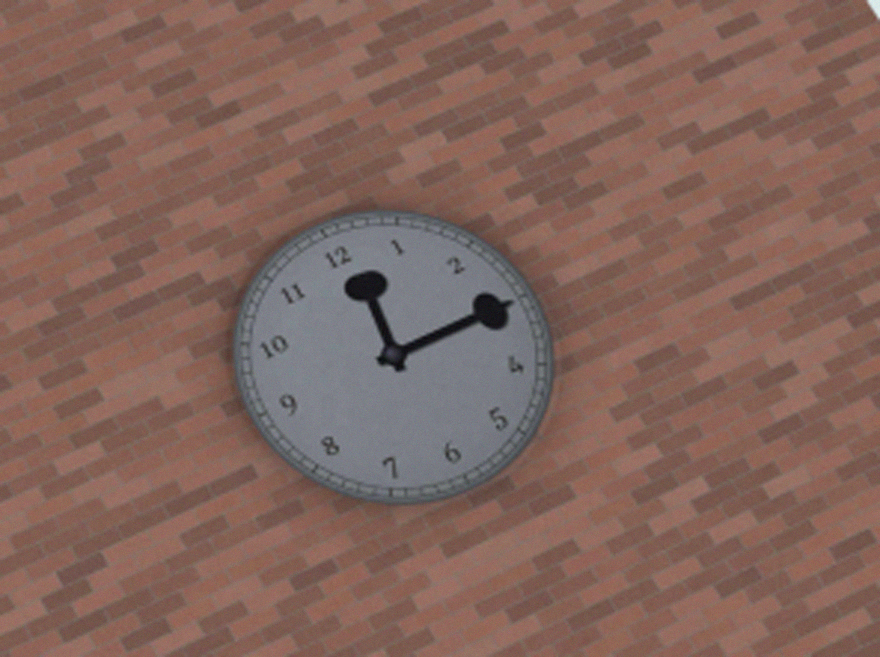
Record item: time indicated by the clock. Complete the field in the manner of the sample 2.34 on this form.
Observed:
12.15
